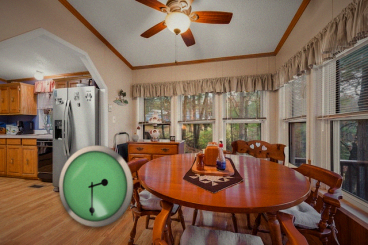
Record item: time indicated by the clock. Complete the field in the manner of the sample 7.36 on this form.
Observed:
2.30
